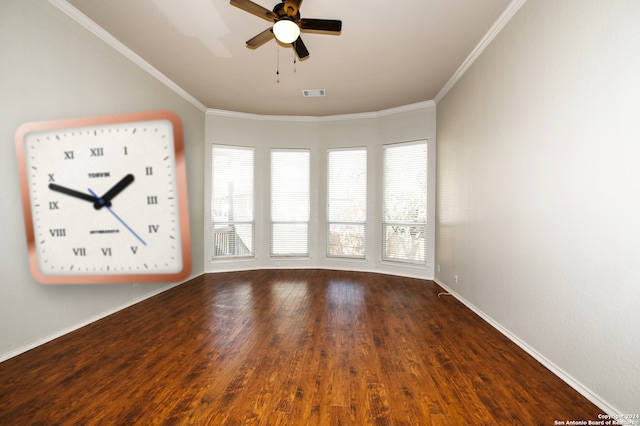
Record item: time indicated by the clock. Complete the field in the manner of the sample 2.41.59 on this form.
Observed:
1.48.23
